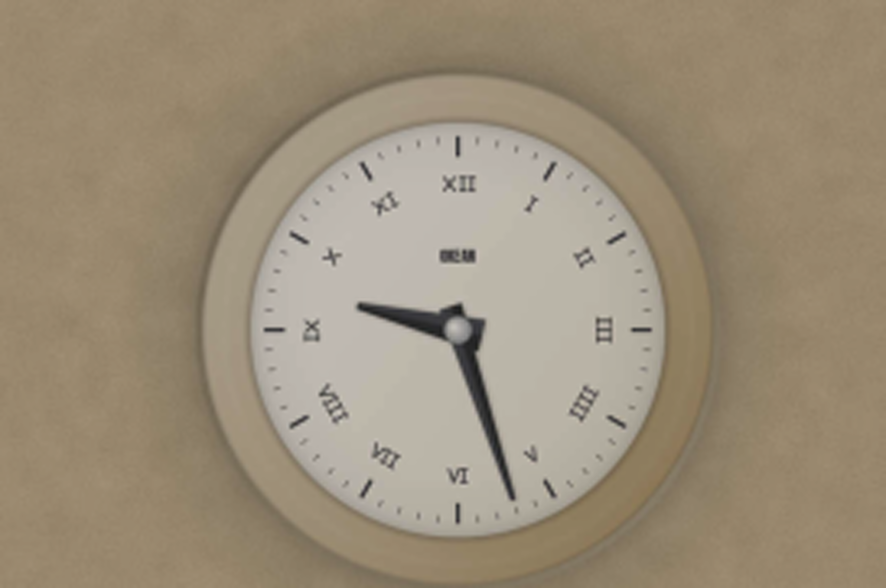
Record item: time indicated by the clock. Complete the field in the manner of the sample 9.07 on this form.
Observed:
9.27
